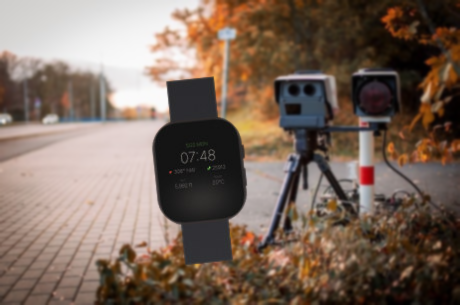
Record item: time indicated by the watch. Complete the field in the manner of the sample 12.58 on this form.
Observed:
7.48
